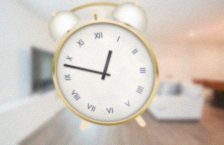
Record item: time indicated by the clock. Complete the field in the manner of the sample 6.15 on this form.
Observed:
12.48
